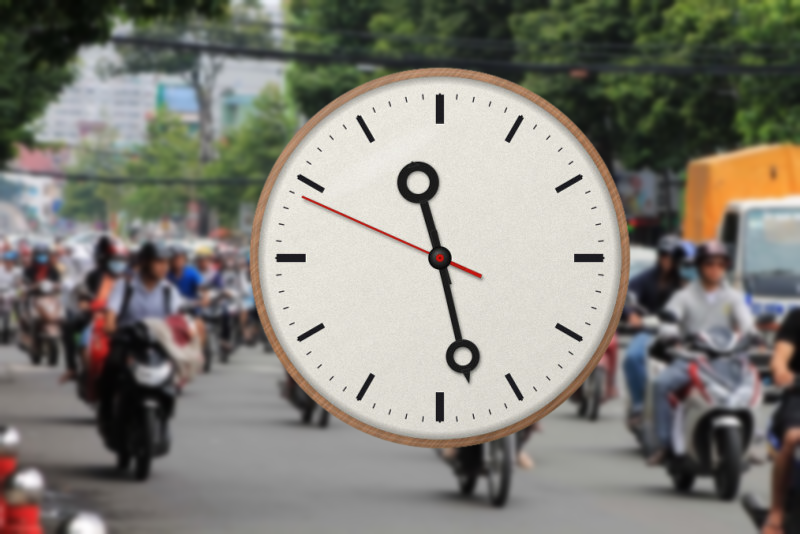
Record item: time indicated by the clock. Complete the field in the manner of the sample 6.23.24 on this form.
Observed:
11.27.49
